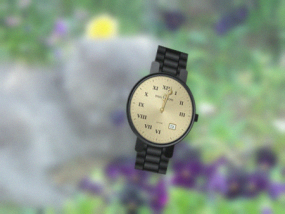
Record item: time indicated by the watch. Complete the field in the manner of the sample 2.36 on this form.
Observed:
12.02
